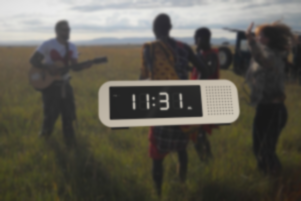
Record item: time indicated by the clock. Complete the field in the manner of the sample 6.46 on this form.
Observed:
11.31
